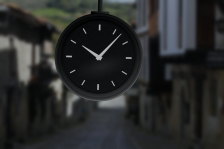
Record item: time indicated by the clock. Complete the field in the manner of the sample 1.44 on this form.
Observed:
10.07
